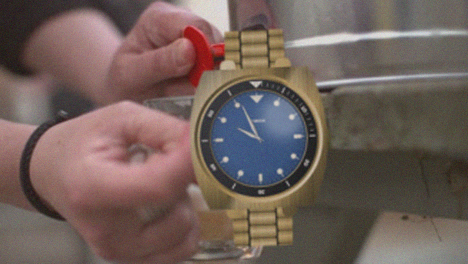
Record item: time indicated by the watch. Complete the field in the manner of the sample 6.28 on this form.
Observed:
9.56
